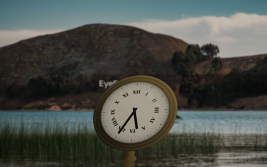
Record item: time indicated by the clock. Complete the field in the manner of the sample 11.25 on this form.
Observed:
5.35
